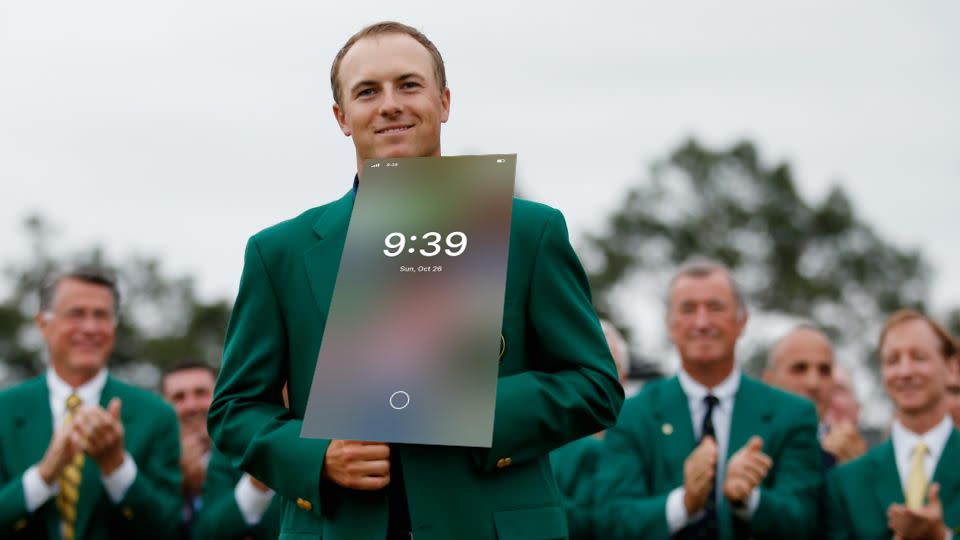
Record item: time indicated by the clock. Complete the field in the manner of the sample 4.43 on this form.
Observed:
9.39
